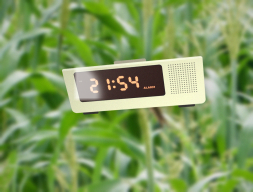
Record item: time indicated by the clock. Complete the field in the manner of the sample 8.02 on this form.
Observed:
21.54
